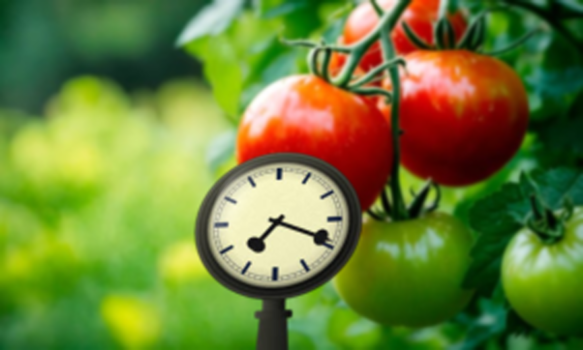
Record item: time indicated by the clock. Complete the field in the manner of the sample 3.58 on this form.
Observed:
7.19
